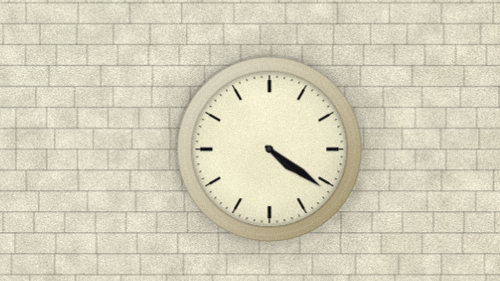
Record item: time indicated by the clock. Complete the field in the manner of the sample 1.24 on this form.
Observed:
4.21
